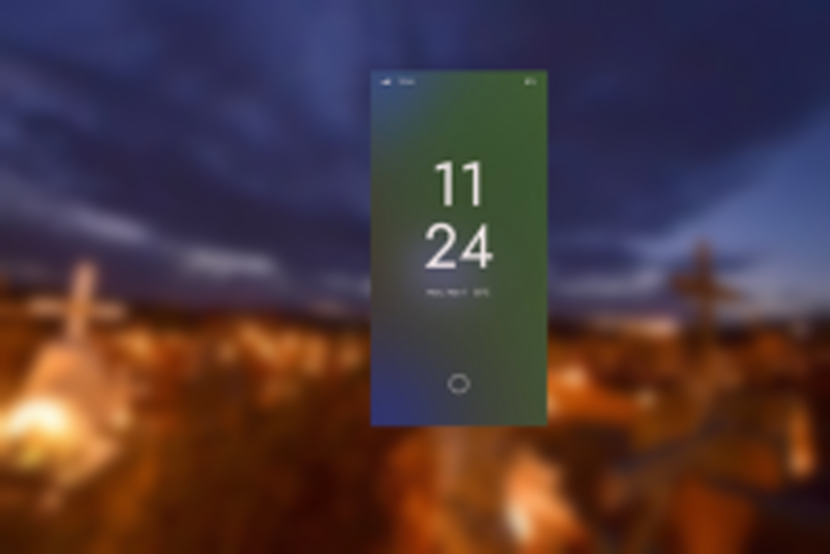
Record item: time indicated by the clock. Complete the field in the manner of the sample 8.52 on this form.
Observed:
11.24
